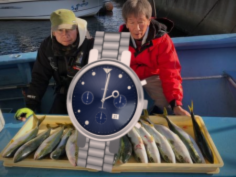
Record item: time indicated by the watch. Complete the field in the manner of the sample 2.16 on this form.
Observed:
2.01
